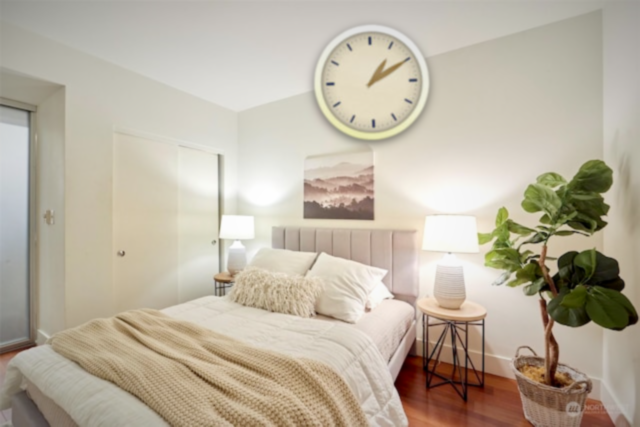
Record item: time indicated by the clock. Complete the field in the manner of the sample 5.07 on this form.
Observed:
1.10
